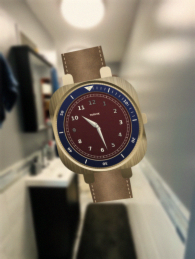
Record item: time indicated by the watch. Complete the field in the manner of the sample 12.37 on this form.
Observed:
10.28
